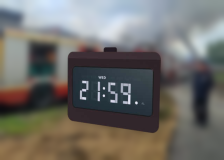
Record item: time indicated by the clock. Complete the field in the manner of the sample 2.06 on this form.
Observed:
21.59
